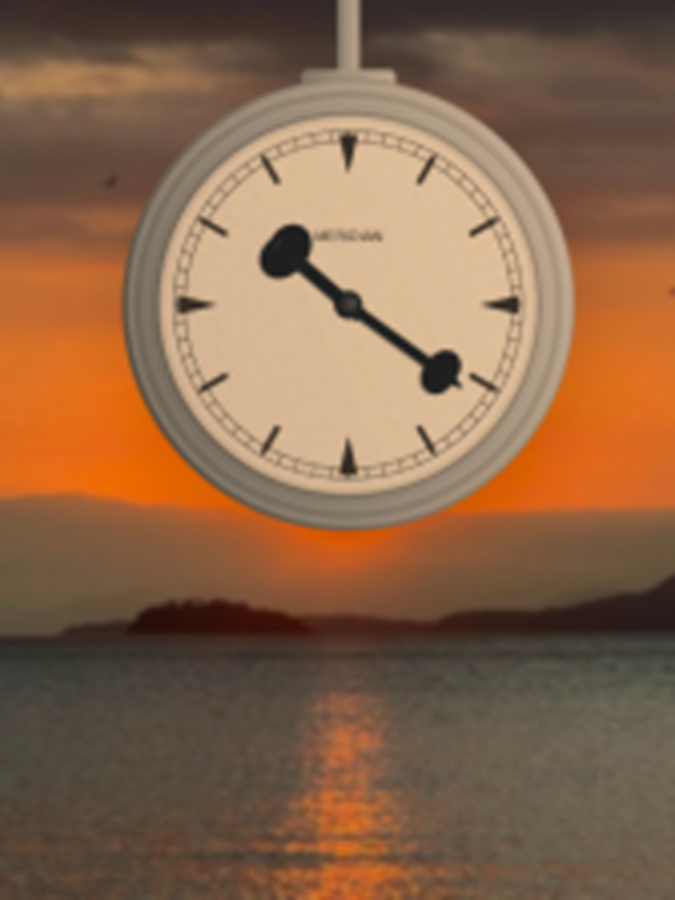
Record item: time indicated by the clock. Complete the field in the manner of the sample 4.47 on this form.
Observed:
10.21
